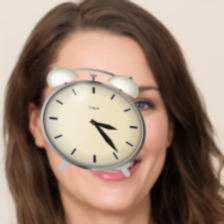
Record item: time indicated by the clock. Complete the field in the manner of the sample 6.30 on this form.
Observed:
3.24
